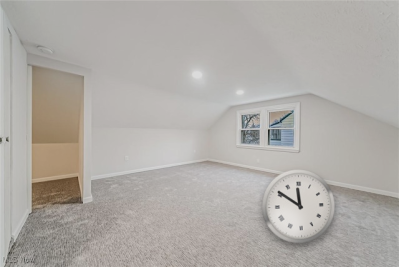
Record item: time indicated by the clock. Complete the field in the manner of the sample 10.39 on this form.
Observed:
11.51
